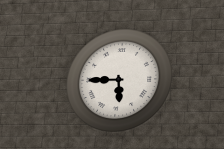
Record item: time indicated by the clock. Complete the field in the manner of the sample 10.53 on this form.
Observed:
5.45
